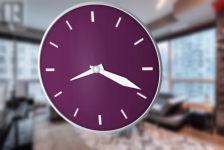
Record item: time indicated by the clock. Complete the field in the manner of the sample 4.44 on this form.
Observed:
8.19
